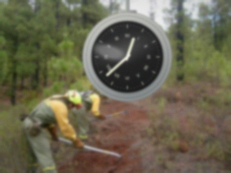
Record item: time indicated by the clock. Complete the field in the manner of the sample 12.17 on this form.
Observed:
12.38
